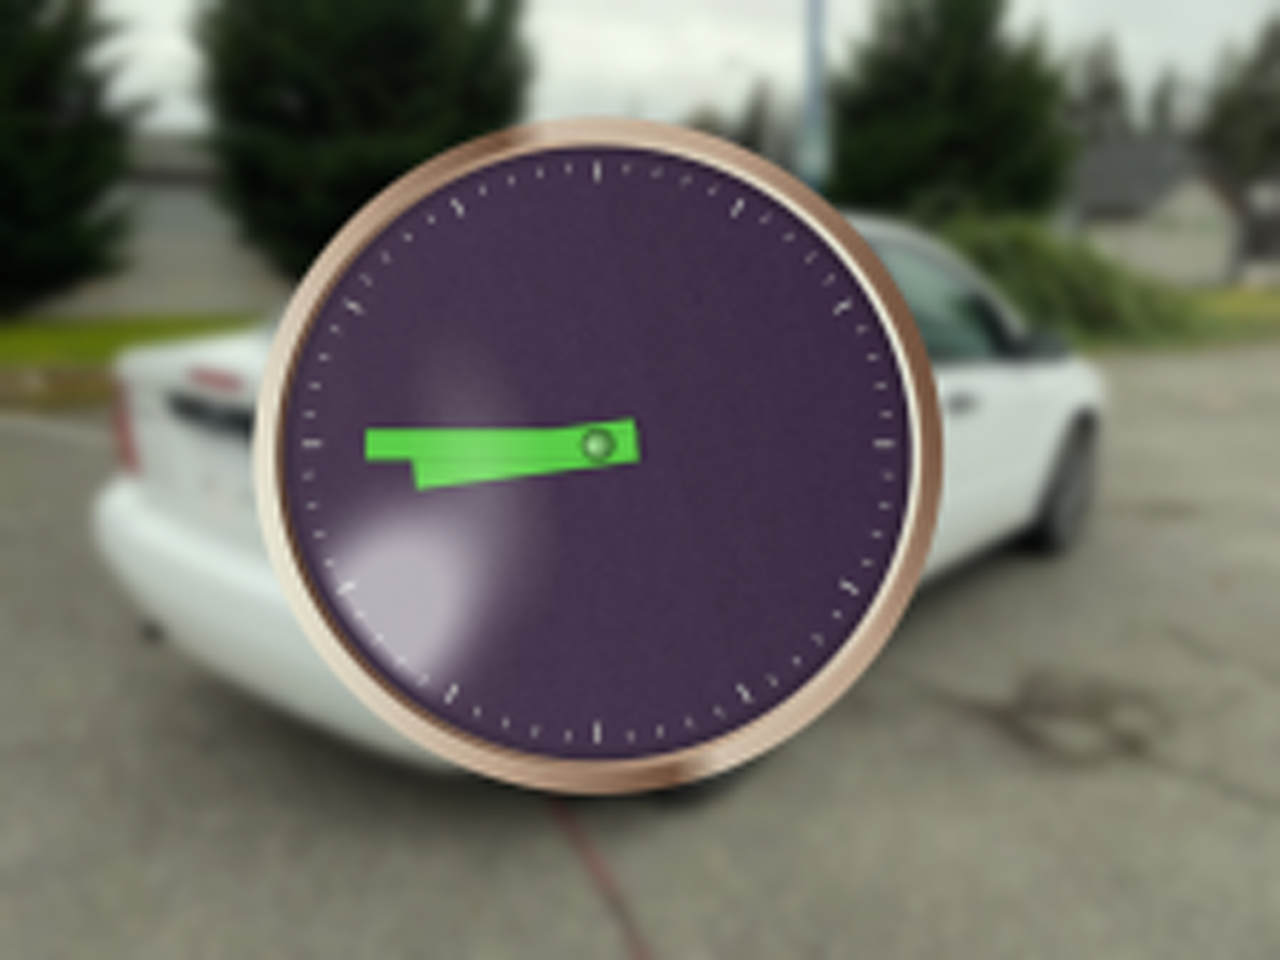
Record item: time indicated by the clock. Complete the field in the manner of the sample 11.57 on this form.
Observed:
8.45
